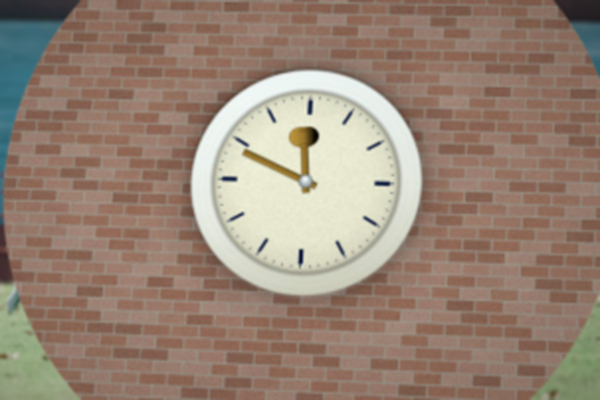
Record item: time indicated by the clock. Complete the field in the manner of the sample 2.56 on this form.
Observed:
11.49
